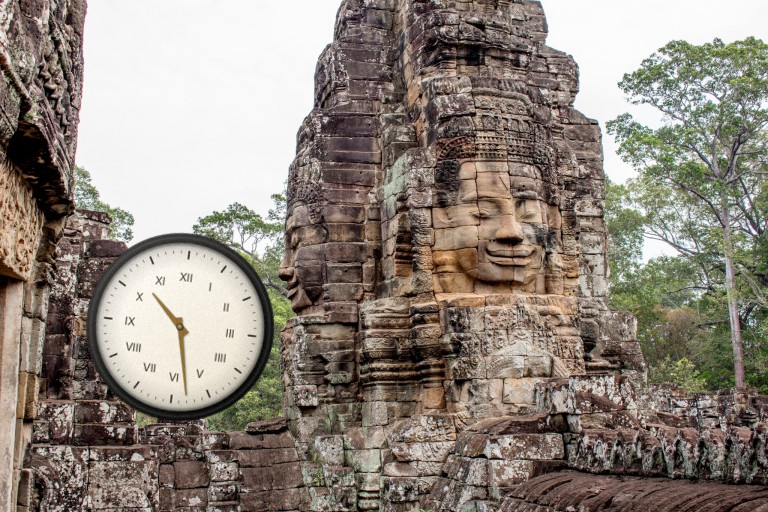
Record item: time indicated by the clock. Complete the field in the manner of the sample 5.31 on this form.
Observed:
10.28
